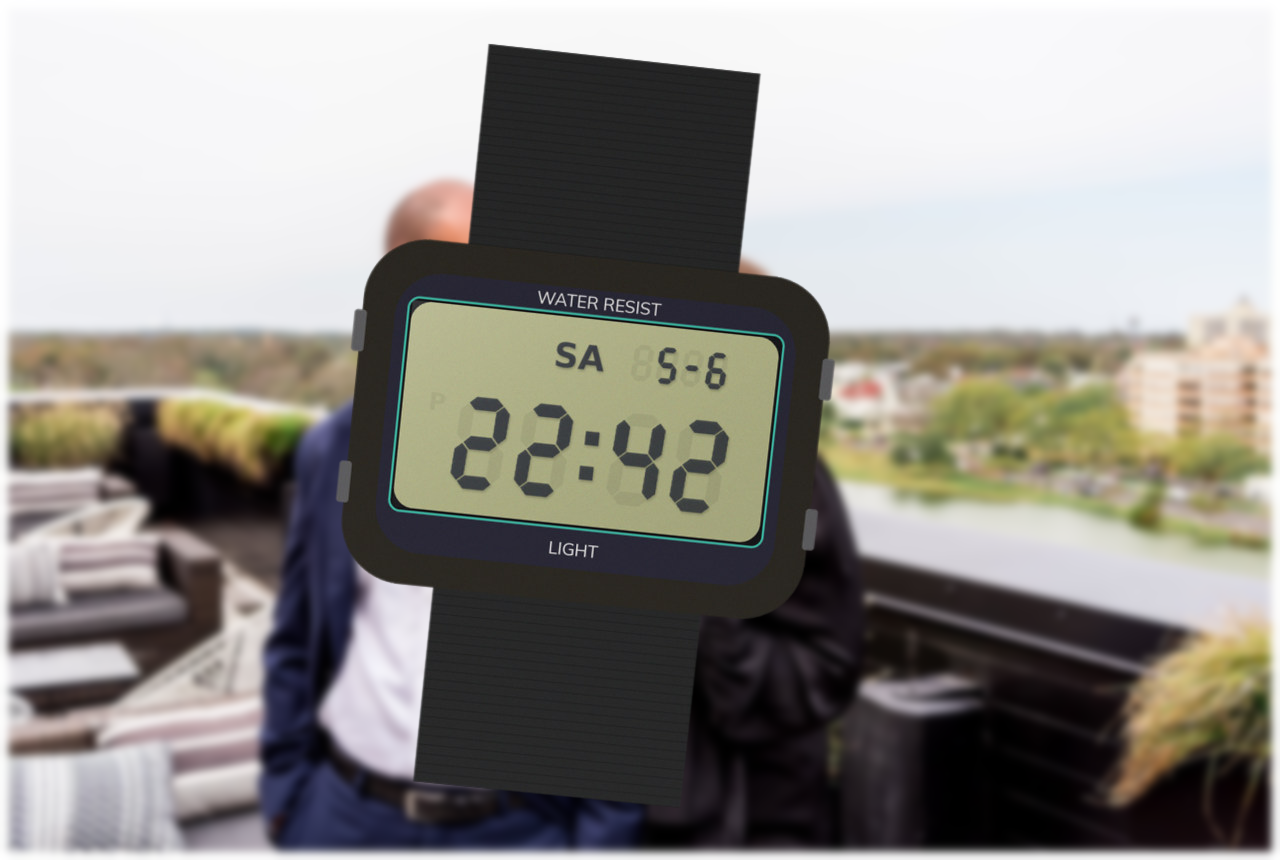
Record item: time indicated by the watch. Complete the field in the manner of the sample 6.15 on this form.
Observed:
22.42
